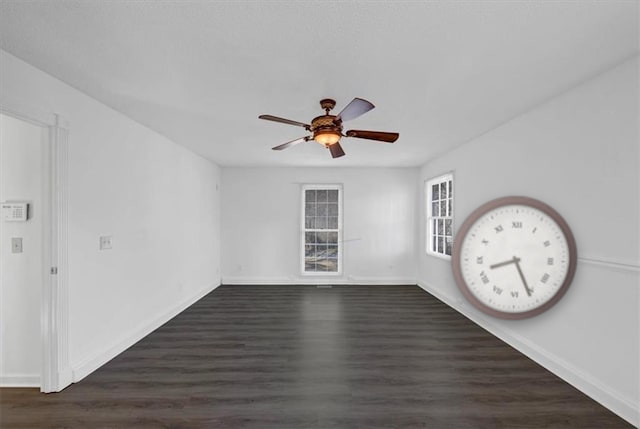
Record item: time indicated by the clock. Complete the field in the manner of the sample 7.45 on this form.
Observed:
8.26
